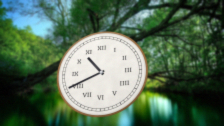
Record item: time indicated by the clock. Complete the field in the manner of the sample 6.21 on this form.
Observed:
10.41
